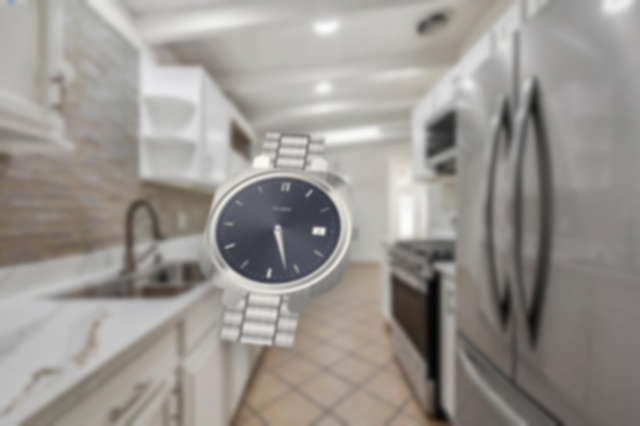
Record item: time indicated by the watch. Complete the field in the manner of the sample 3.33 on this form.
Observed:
5.27
